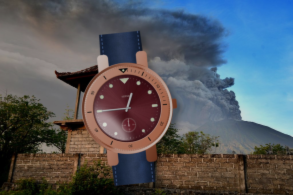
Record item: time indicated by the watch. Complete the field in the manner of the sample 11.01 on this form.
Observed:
12.45
